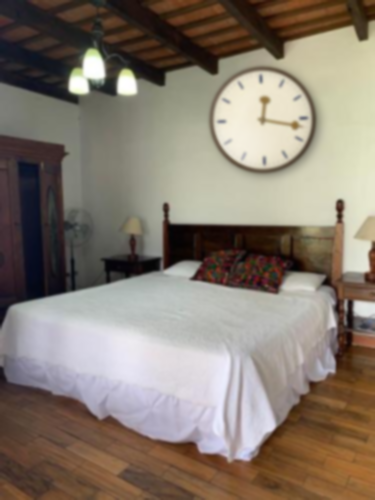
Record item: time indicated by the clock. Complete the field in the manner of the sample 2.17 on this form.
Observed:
12.17
